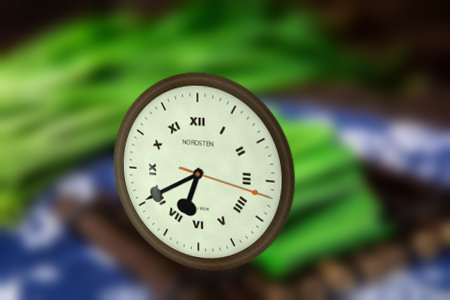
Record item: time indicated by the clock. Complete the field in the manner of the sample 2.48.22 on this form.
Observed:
6.40.17
